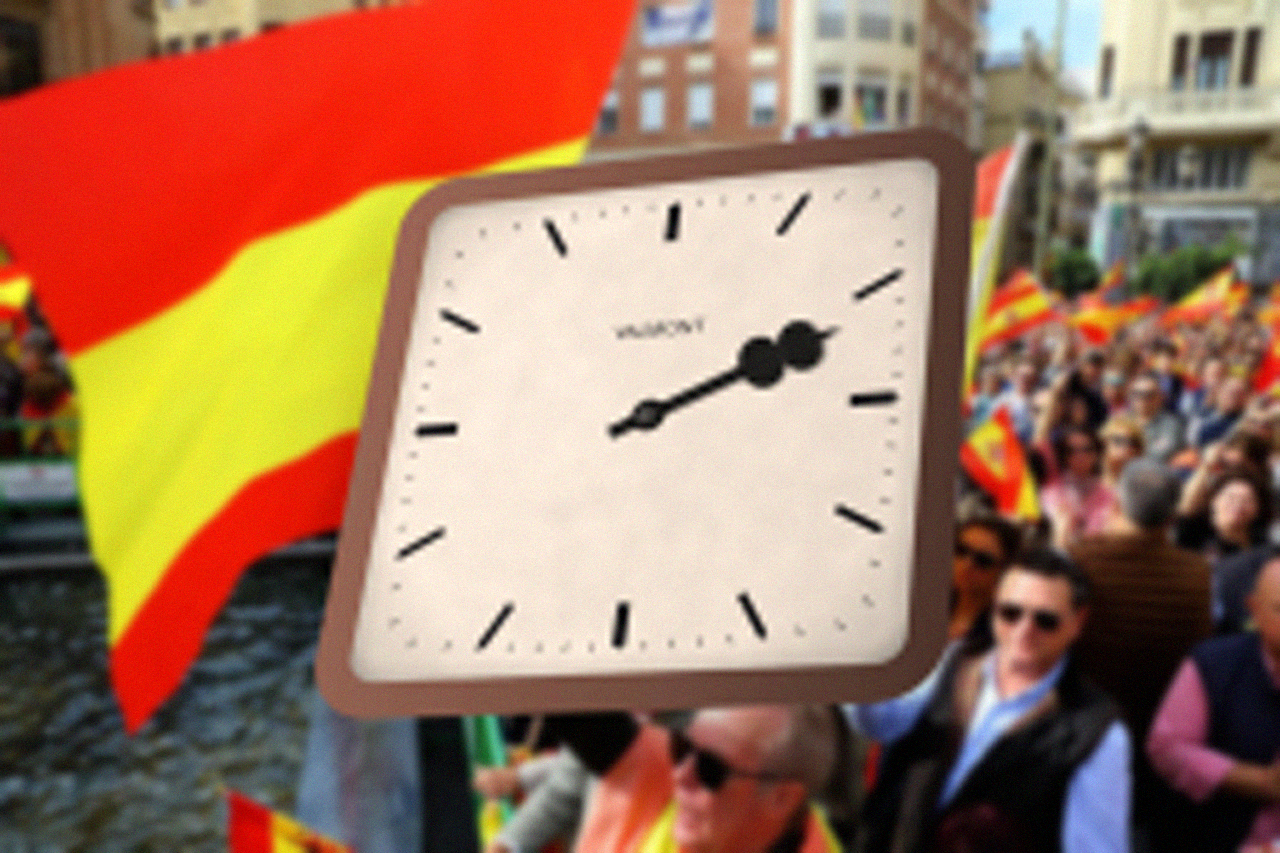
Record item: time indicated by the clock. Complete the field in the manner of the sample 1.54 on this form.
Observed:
2.11
